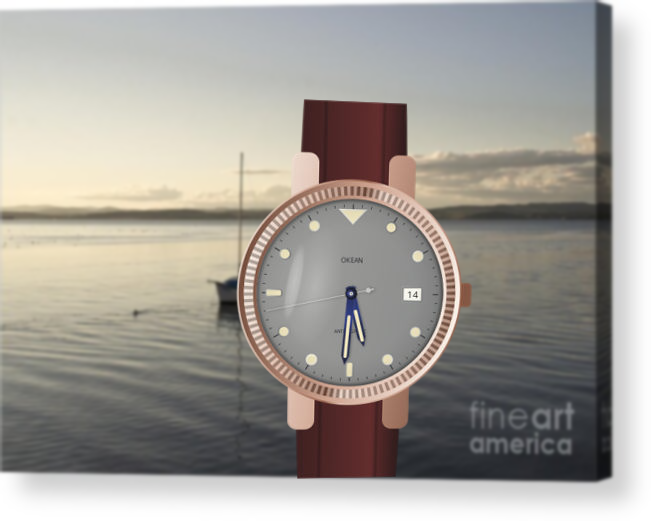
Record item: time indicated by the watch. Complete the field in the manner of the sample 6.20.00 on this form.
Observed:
5.30.43
